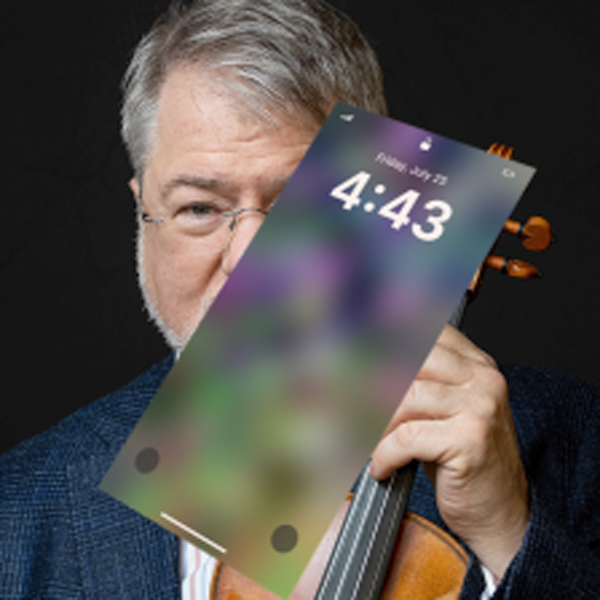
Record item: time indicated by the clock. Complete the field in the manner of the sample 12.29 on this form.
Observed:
4.43
